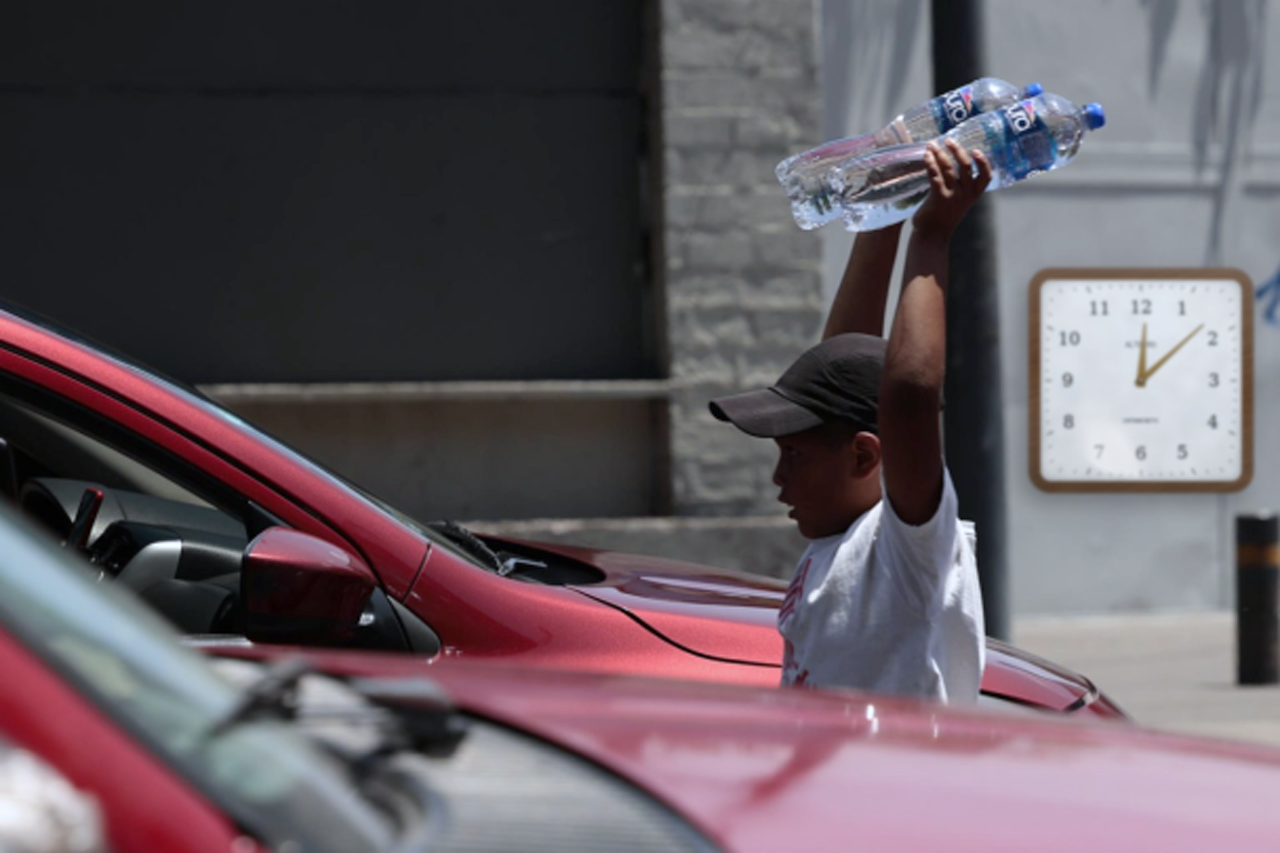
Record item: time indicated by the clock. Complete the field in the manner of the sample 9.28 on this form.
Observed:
12.08
